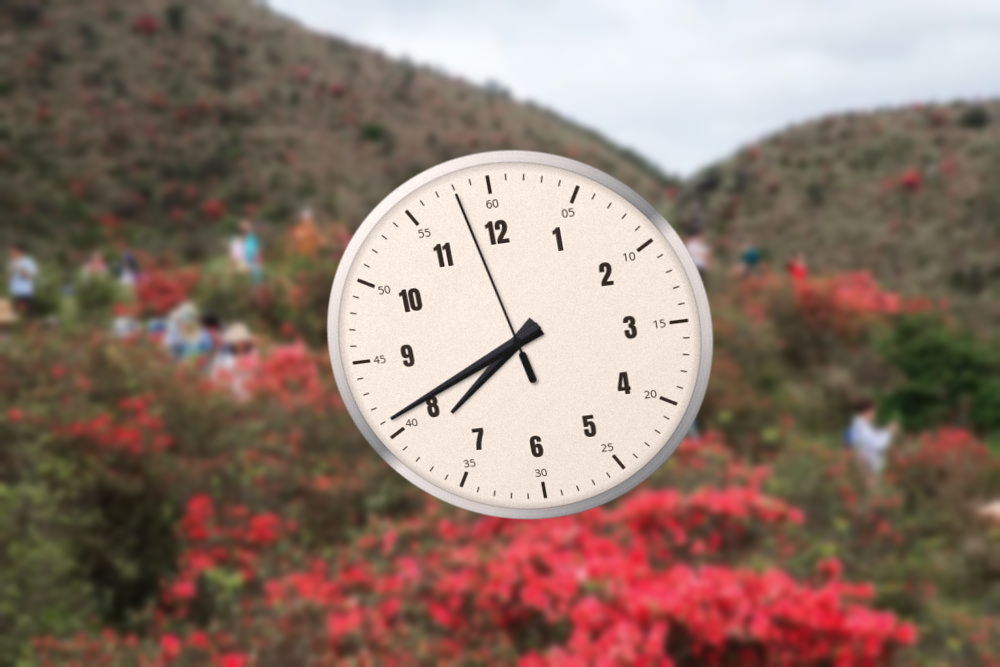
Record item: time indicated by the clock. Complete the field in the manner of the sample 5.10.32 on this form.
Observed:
7.40.58
